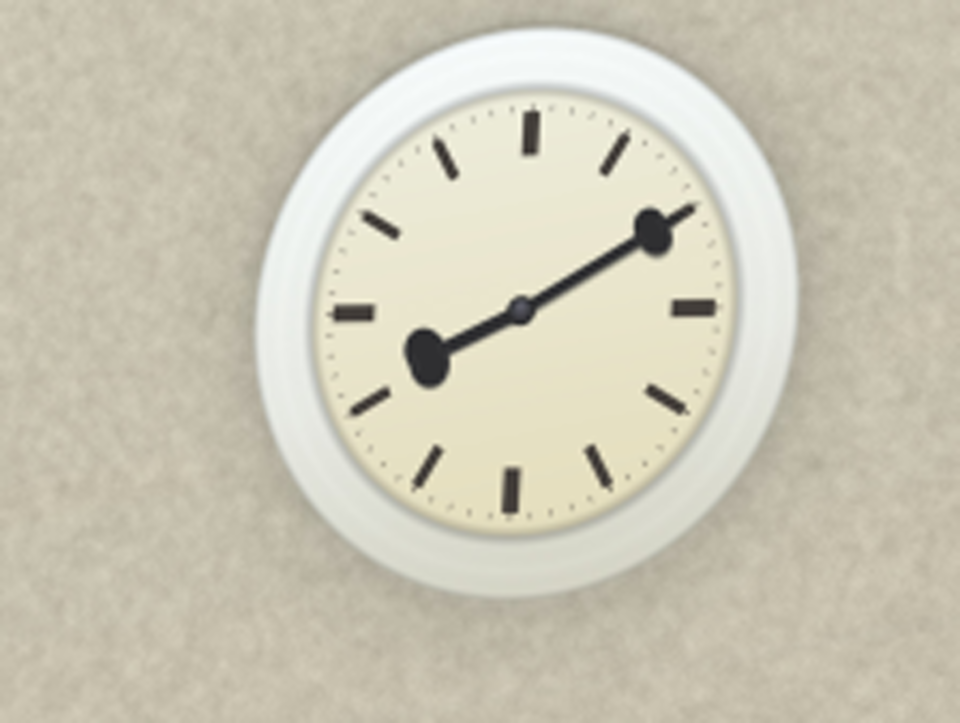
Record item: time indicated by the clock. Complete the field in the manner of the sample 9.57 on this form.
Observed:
8.10
